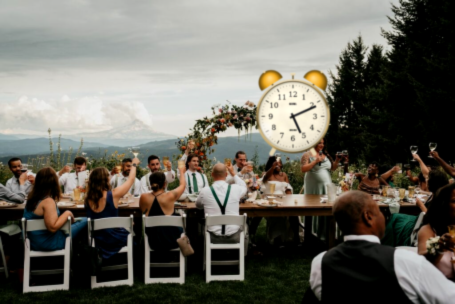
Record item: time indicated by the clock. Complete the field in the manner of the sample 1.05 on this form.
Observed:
5.11
